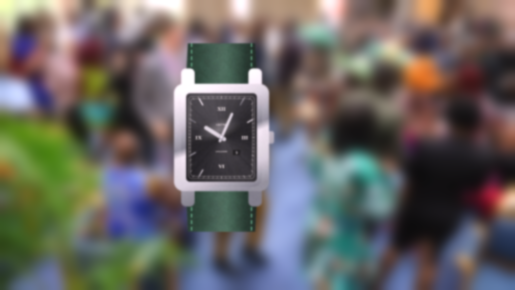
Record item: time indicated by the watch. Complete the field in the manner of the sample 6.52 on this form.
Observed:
10.04
